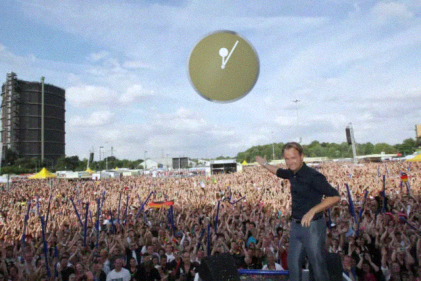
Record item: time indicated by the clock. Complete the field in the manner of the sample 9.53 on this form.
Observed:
12.05
